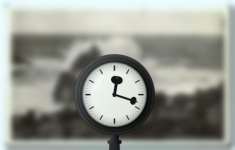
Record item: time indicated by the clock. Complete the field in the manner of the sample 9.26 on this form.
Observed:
12.18
